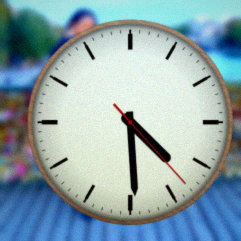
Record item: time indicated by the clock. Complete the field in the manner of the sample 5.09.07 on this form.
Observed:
4.29.23
